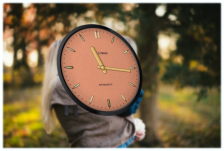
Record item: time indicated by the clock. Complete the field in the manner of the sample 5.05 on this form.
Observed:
11.16
